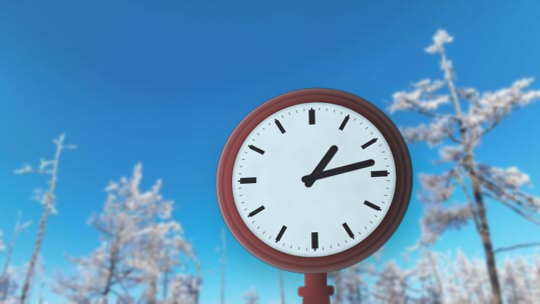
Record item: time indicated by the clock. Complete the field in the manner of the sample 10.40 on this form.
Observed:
1.13
